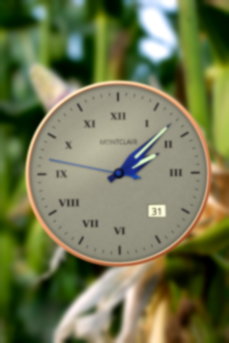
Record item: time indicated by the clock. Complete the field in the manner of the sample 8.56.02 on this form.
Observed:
2.07.47
